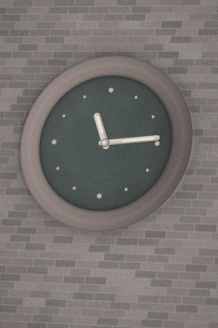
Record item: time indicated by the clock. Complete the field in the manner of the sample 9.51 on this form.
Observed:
11.14
